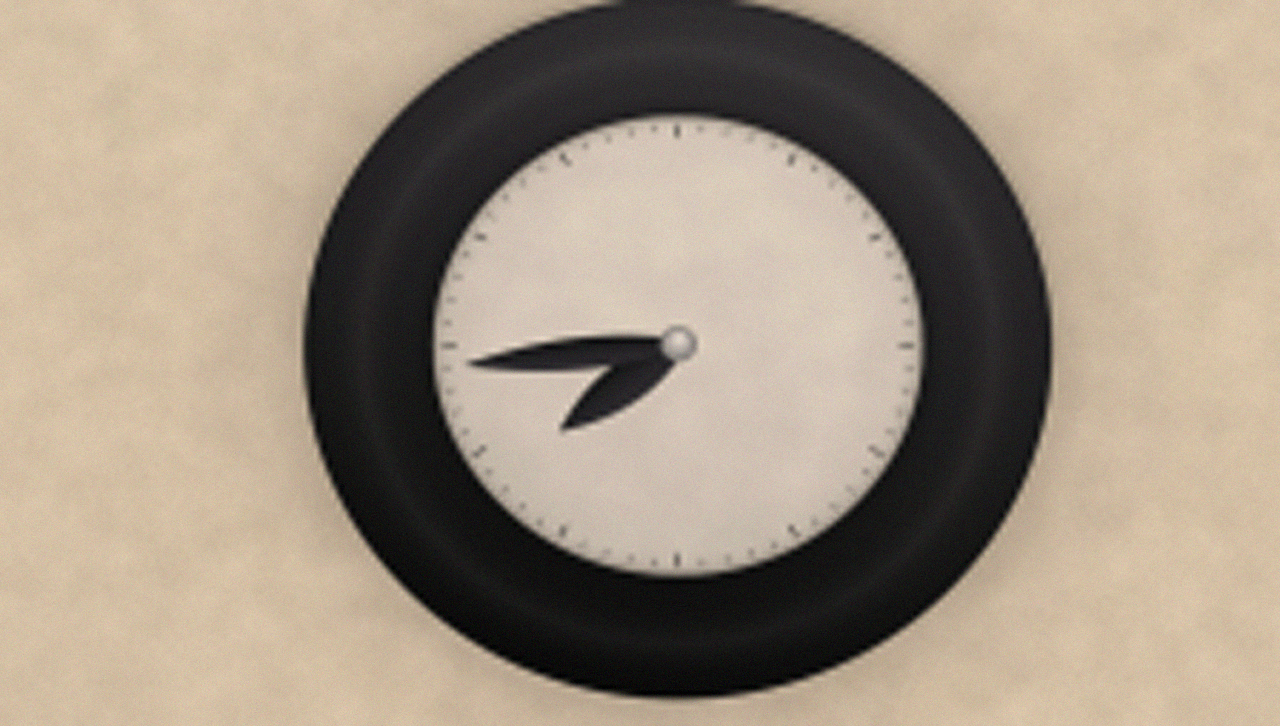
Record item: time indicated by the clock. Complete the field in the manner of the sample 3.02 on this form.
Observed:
7.44
